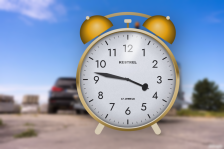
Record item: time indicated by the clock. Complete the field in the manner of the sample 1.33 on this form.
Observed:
3.47
